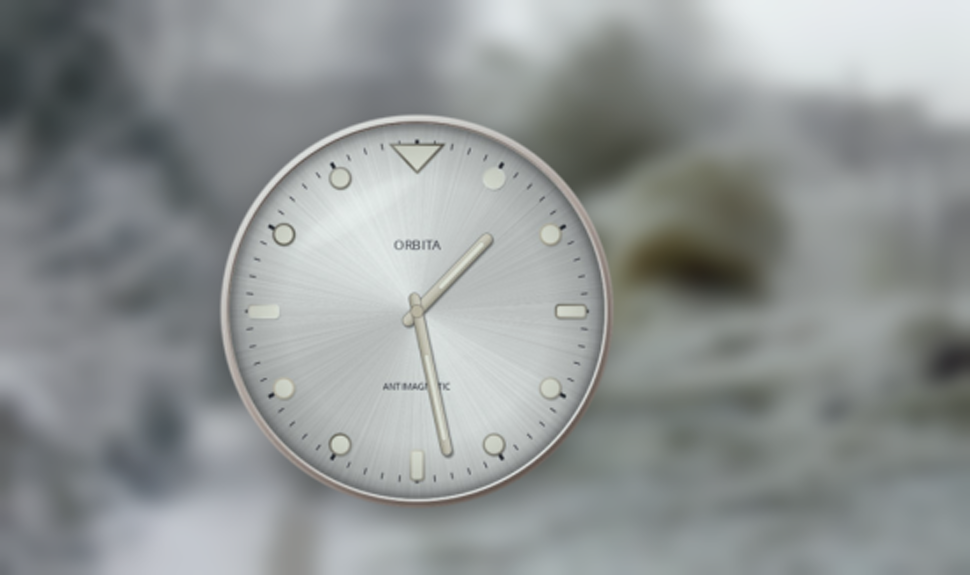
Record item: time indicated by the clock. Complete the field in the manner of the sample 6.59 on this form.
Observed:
1.28
